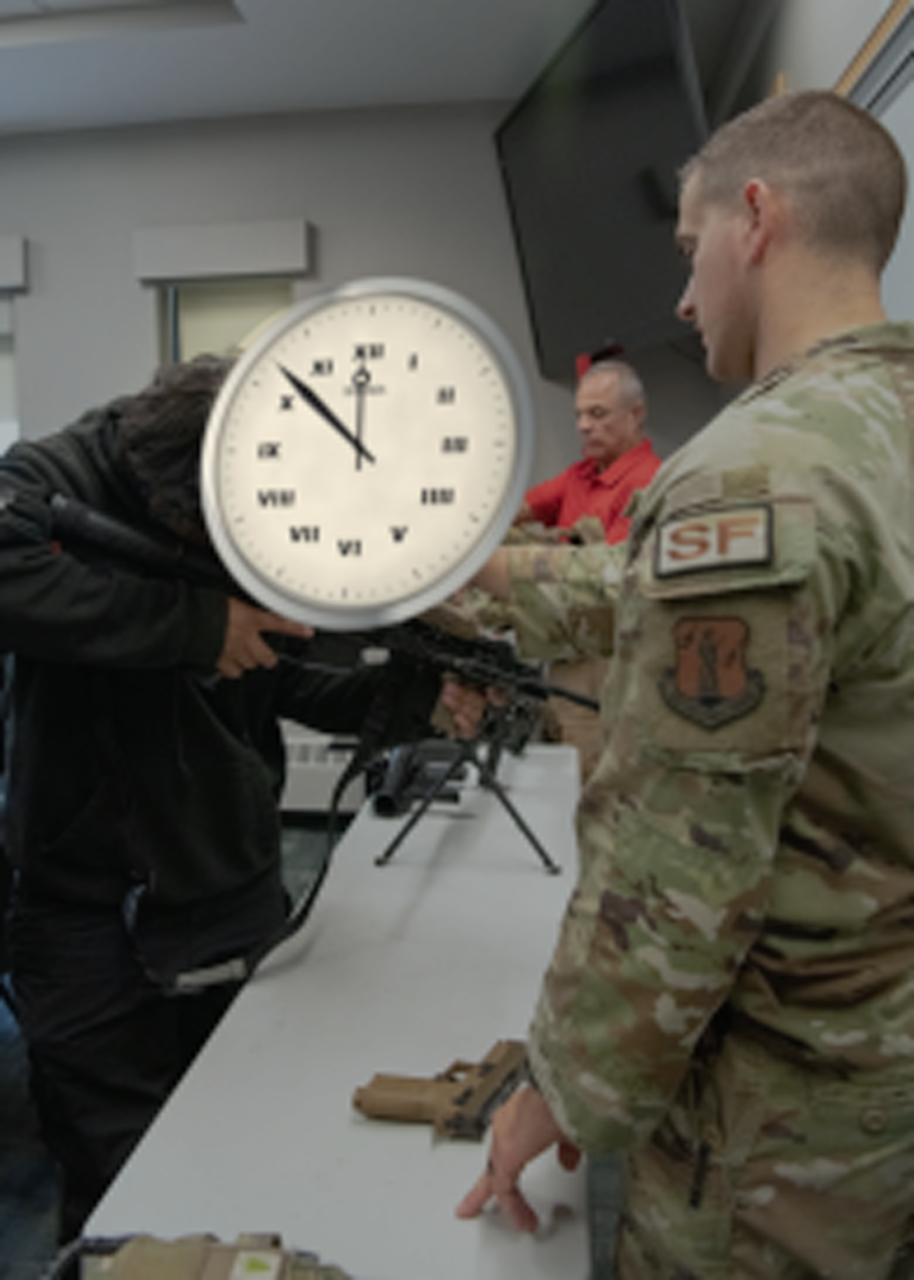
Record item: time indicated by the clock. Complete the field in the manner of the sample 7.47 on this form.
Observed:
11.52
